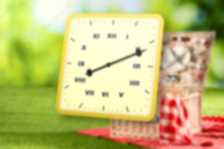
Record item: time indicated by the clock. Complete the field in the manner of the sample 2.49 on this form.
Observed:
8.11
